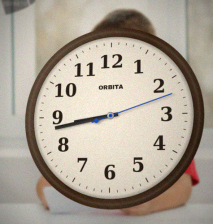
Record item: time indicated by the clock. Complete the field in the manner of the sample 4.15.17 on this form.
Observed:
8.43.12
